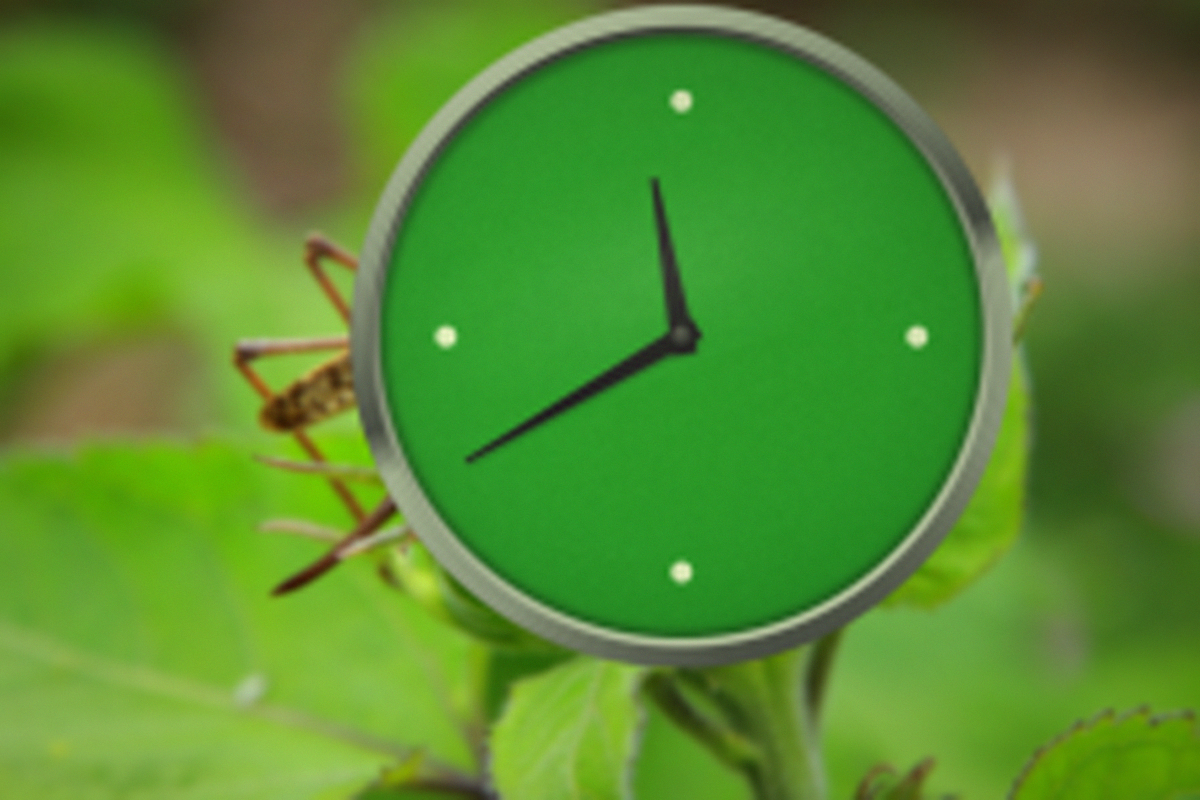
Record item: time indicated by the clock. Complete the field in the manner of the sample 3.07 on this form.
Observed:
11.40
